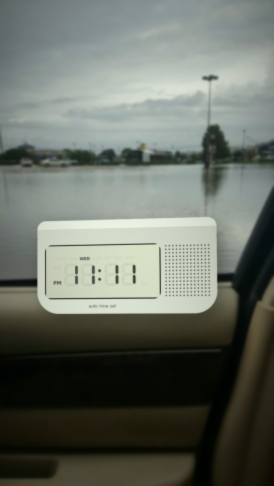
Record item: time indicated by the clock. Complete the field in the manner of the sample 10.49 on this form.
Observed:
11.11
